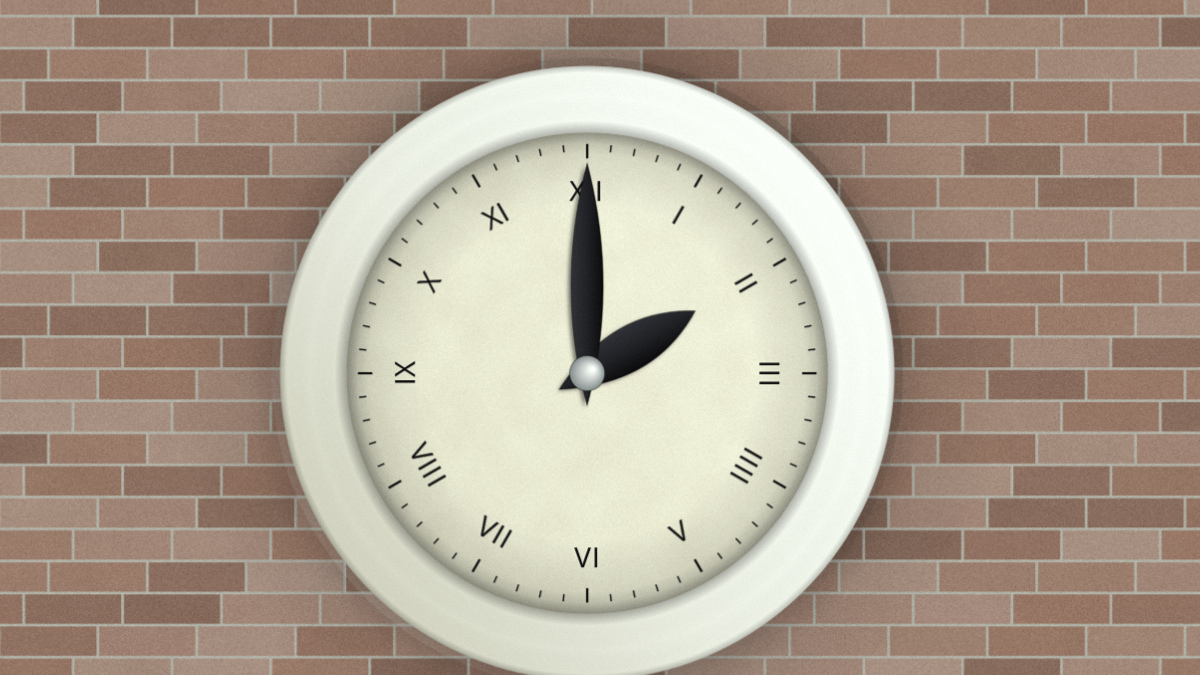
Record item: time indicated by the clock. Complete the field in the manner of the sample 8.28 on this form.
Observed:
2.00
